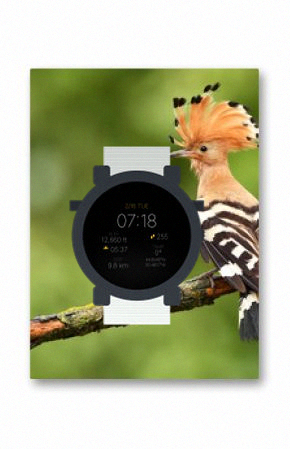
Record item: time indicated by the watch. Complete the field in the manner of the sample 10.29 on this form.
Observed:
7.18
